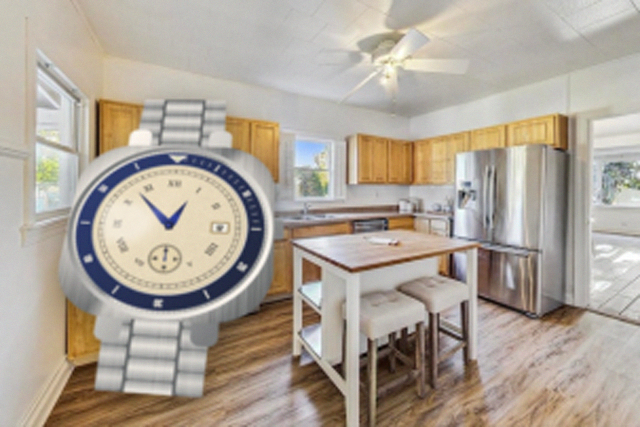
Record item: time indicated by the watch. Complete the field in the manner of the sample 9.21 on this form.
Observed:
12.53
